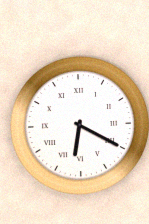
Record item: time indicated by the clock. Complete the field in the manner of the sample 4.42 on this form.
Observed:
6.20
